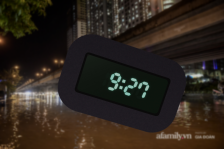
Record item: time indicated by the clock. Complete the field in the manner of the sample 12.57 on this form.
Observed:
9.27
